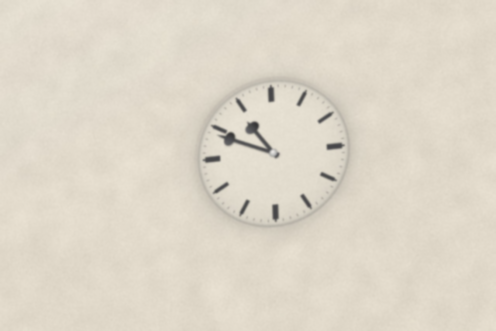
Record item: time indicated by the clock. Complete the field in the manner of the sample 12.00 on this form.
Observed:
10.49
